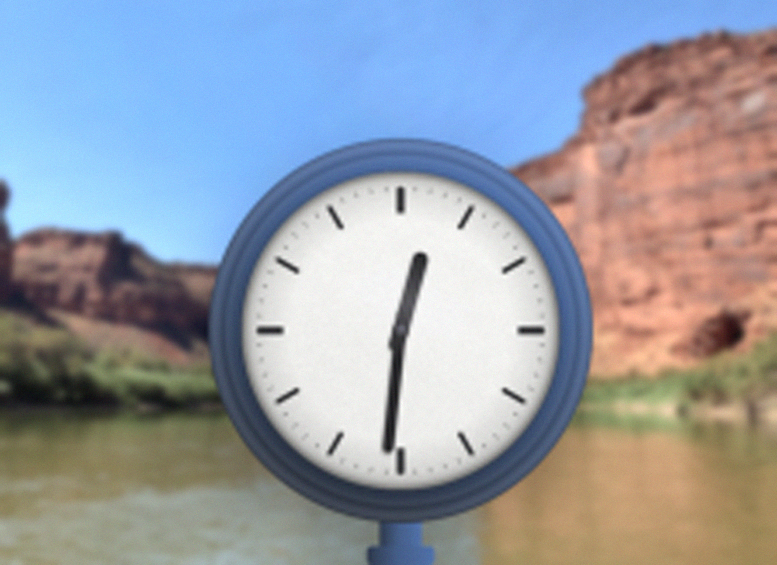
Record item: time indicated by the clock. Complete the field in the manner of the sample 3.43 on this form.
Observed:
12.31
